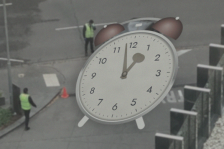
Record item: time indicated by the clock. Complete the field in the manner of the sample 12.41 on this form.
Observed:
12.58
